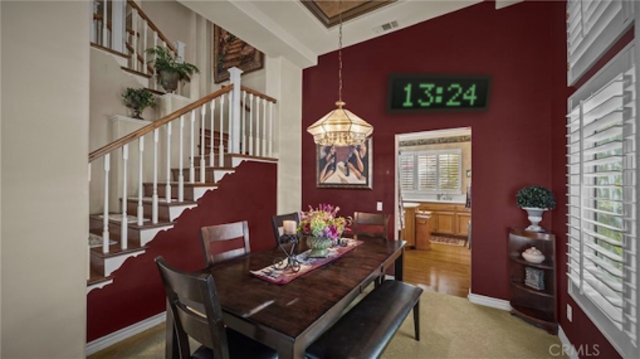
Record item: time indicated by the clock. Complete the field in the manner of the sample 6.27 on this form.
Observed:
13.24
